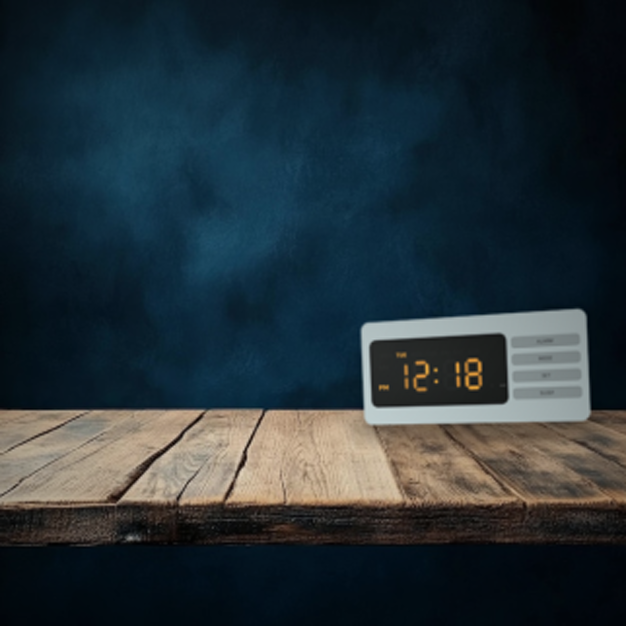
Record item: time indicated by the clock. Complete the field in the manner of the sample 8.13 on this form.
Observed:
12.18
